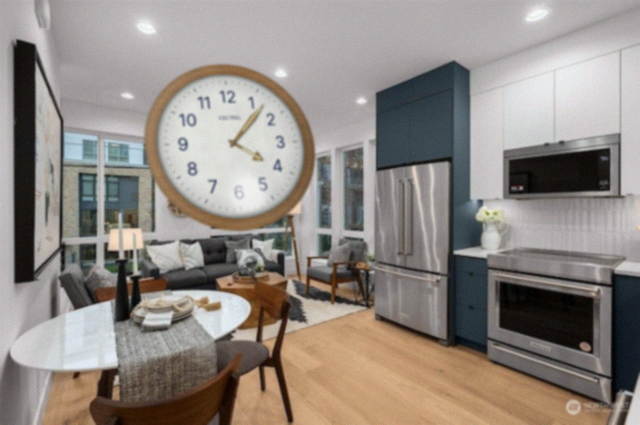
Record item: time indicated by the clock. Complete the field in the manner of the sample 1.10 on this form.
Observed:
4.07
